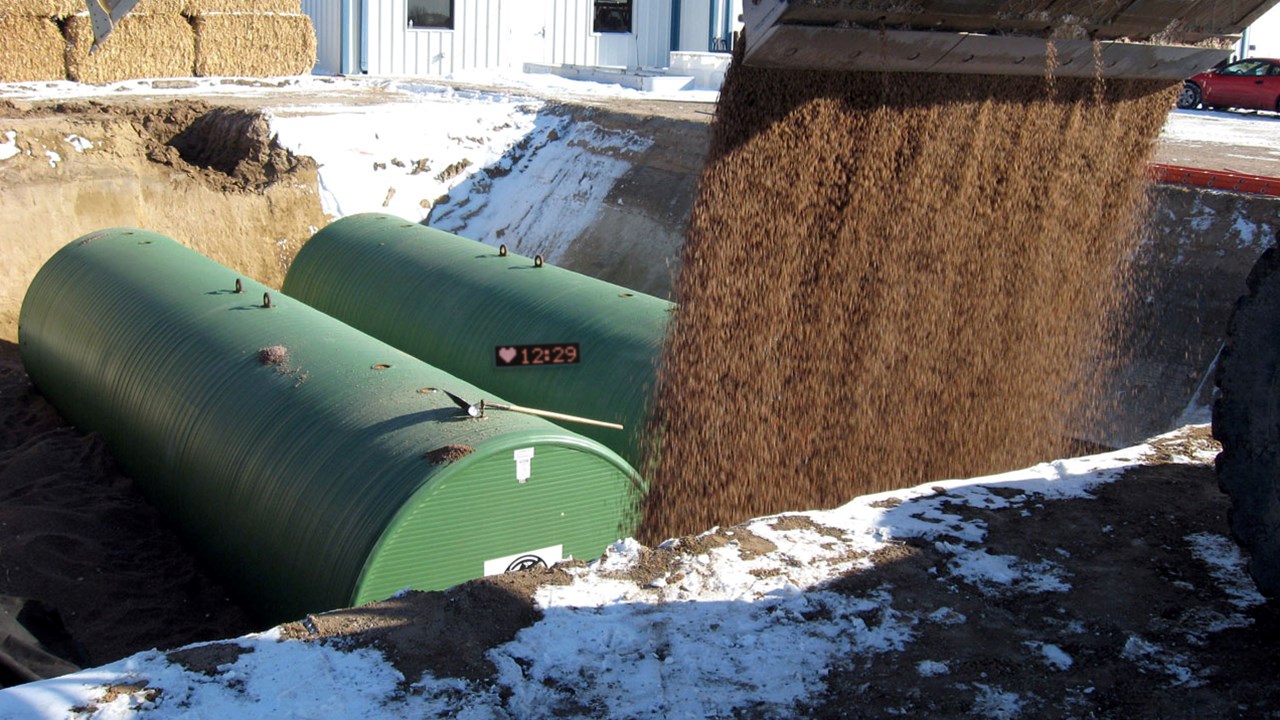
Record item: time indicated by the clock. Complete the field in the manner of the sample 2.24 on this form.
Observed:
12.29
